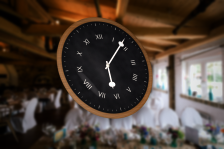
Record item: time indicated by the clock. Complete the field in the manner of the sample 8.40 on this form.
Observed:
6.08
